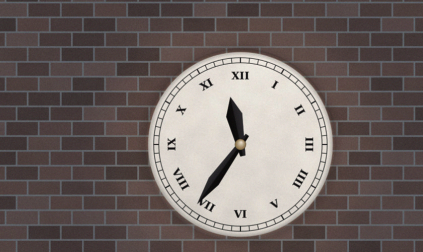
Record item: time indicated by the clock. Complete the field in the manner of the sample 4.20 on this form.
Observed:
11.36
